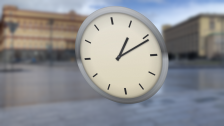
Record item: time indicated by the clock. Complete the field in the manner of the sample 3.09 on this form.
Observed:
1.11
